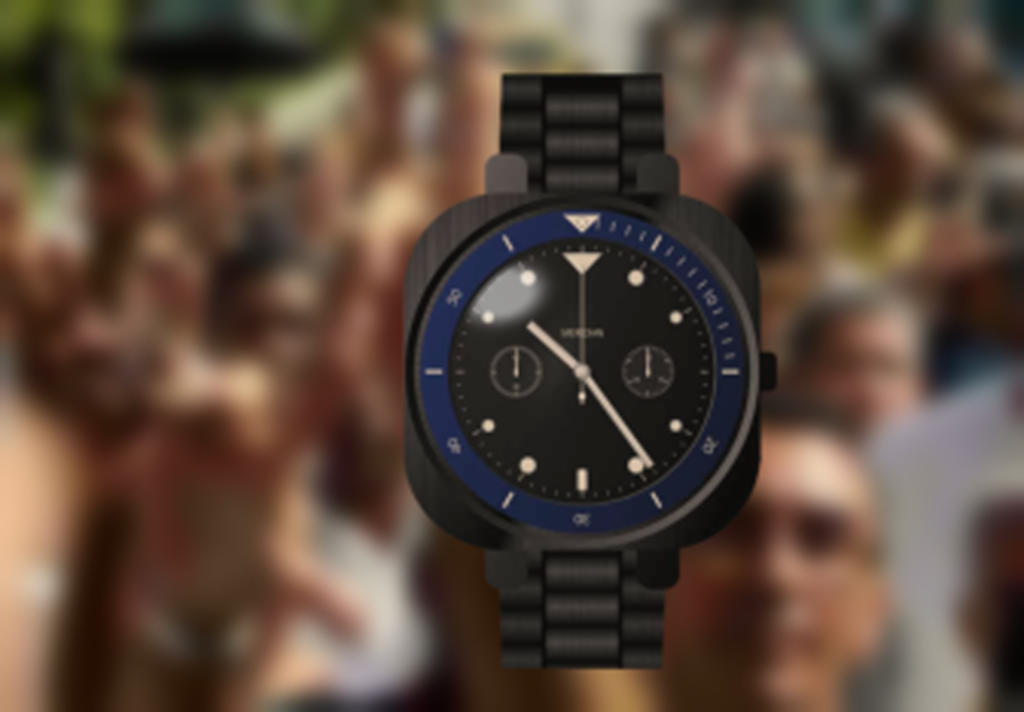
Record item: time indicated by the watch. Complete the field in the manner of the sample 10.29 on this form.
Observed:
10.24
